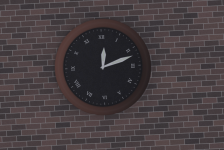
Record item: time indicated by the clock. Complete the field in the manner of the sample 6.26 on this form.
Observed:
12.12
